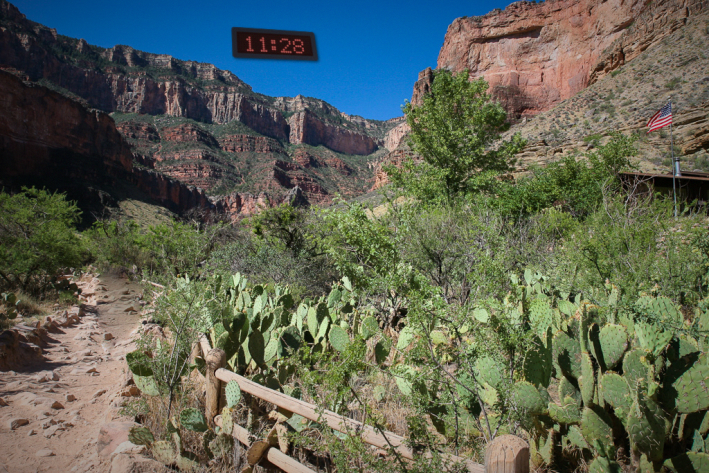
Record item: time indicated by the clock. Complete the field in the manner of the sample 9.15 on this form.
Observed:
11.28
